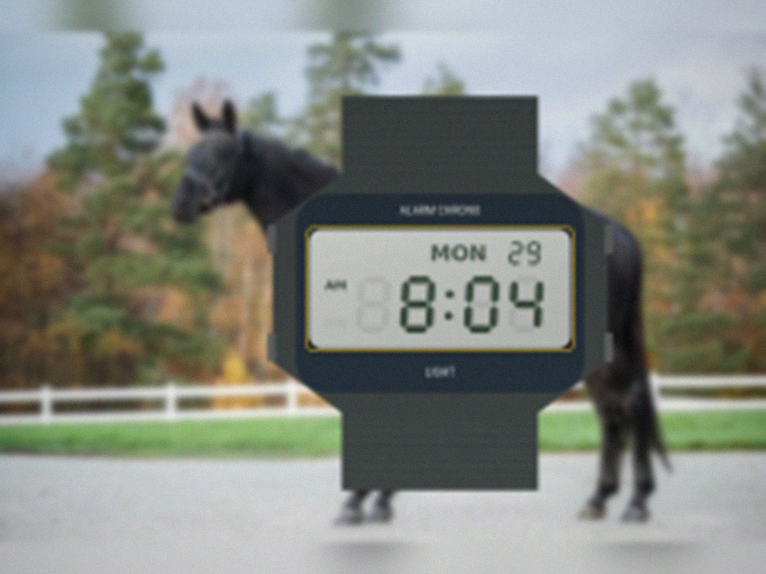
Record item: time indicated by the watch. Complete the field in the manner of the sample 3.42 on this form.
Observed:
8.04
